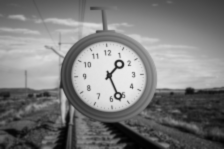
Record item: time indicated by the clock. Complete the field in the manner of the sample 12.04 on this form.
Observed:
1.27
